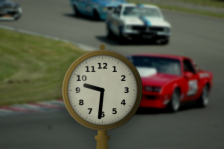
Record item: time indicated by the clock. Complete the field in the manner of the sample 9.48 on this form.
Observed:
9.31
